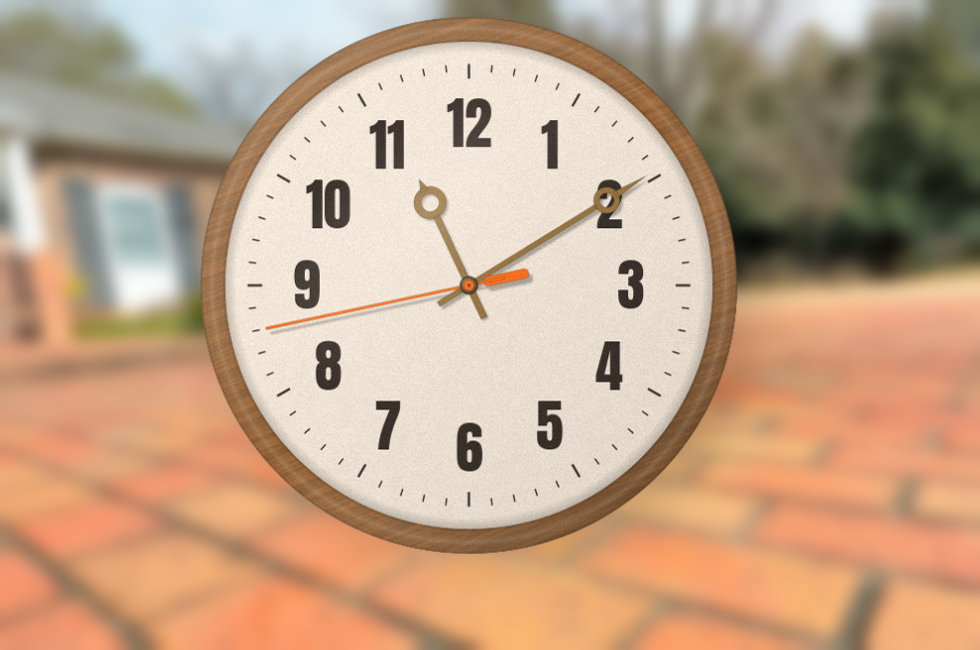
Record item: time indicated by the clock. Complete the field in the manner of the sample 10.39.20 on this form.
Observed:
11.09.43
